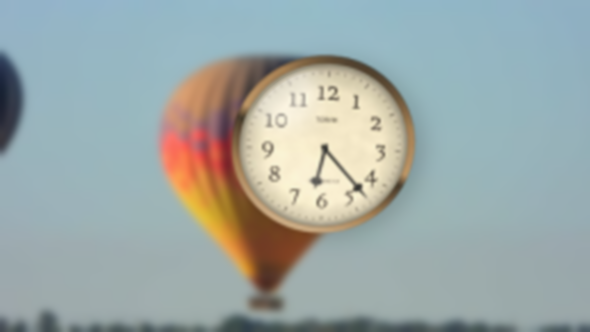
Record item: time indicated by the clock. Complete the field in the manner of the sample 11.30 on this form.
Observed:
6.23
